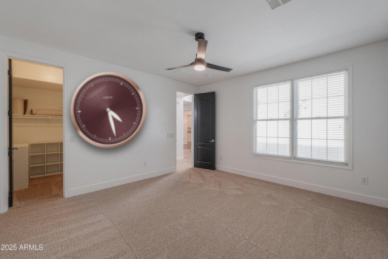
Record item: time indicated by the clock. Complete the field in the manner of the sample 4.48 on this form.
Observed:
4.28
